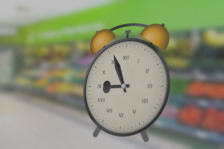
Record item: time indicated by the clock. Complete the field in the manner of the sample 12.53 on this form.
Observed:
8.56
